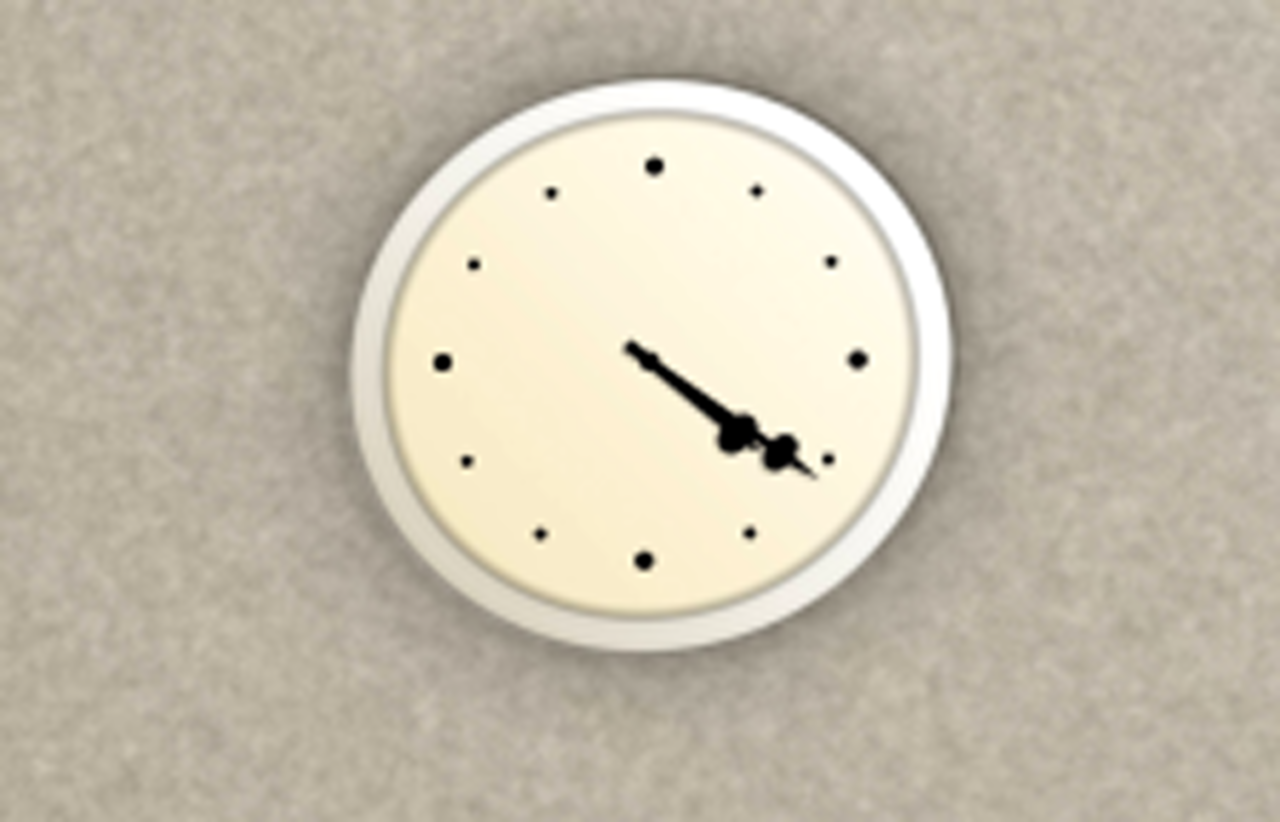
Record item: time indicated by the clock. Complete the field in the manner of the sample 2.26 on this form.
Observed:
4.21
